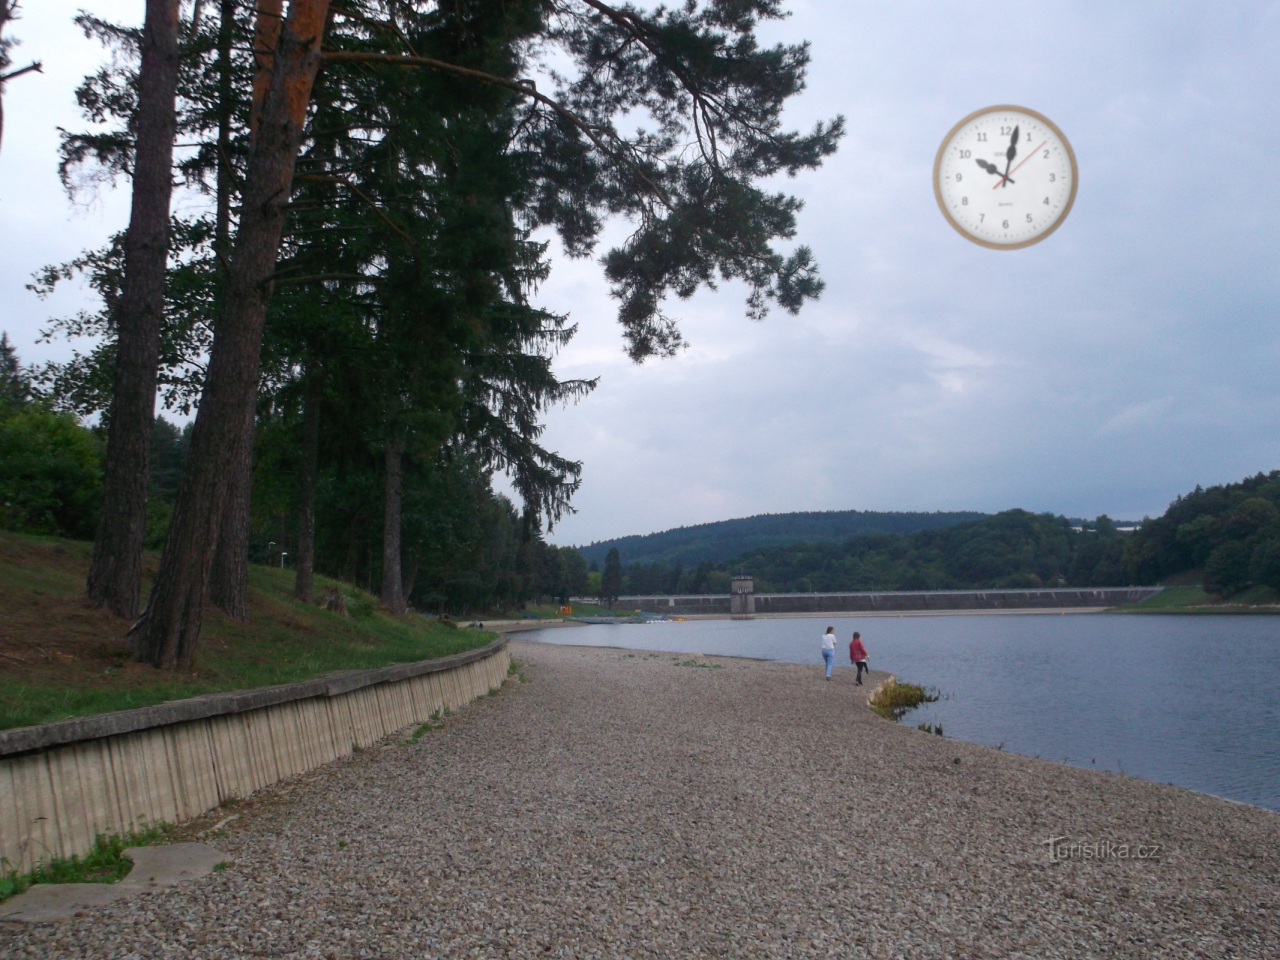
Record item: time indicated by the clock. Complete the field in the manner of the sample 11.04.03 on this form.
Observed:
10.02.08
